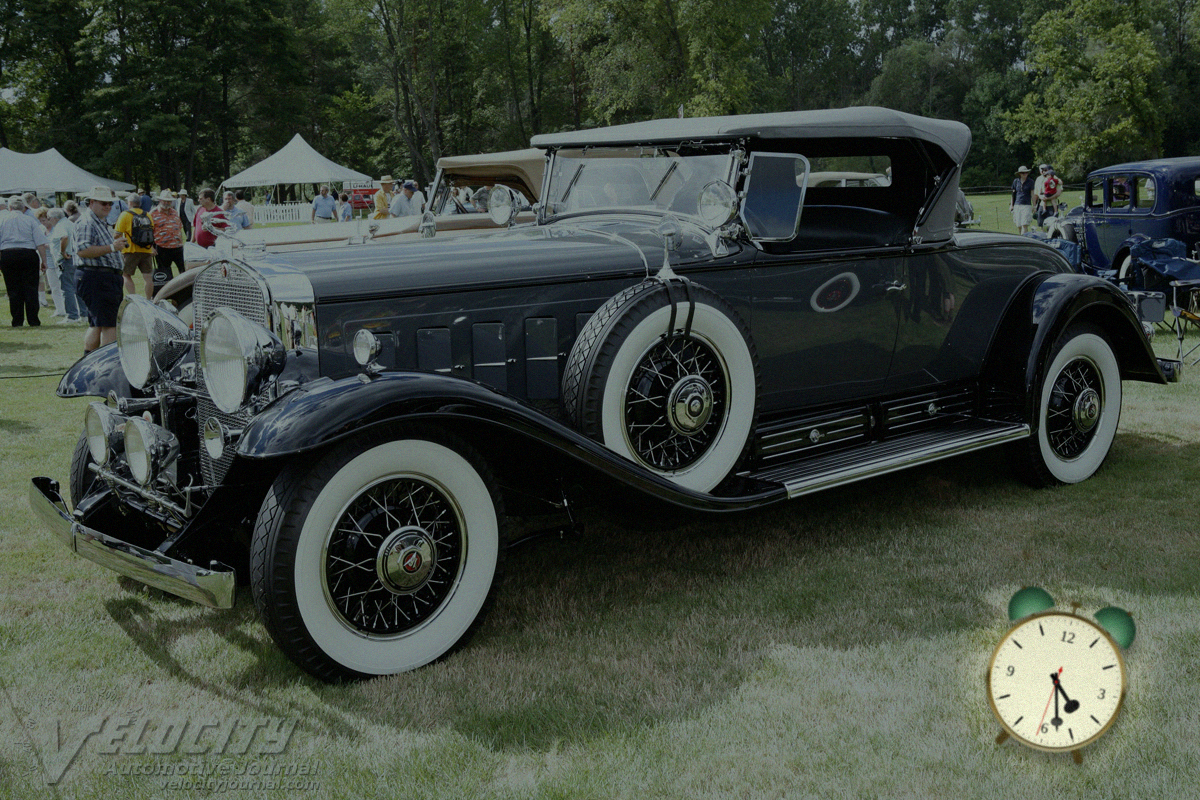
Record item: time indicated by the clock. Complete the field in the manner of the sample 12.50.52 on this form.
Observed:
4.27.31
